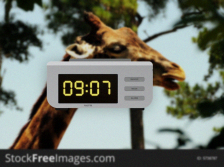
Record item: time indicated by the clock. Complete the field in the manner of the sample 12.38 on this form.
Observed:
9.07
